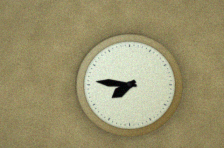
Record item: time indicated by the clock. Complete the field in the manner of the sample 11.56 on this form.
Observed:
7.46
